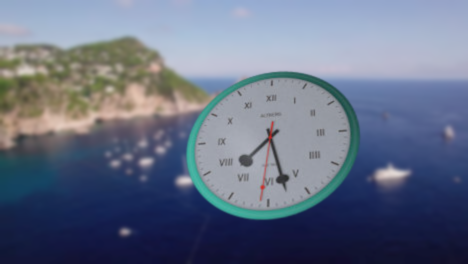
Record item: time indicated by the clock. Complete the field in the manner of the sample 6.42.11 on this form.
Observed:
7.27.31
